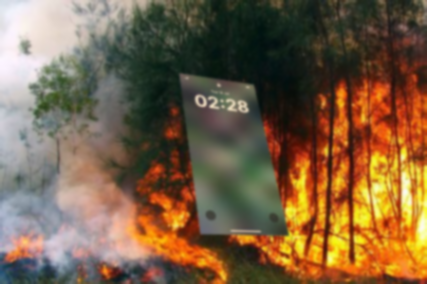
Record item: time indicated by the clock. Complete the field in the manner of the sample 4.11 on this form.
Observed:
2.28
